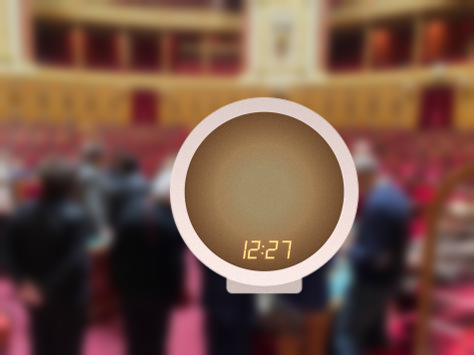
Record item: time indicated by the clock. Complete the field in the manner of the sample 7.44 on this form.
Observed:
12.27
